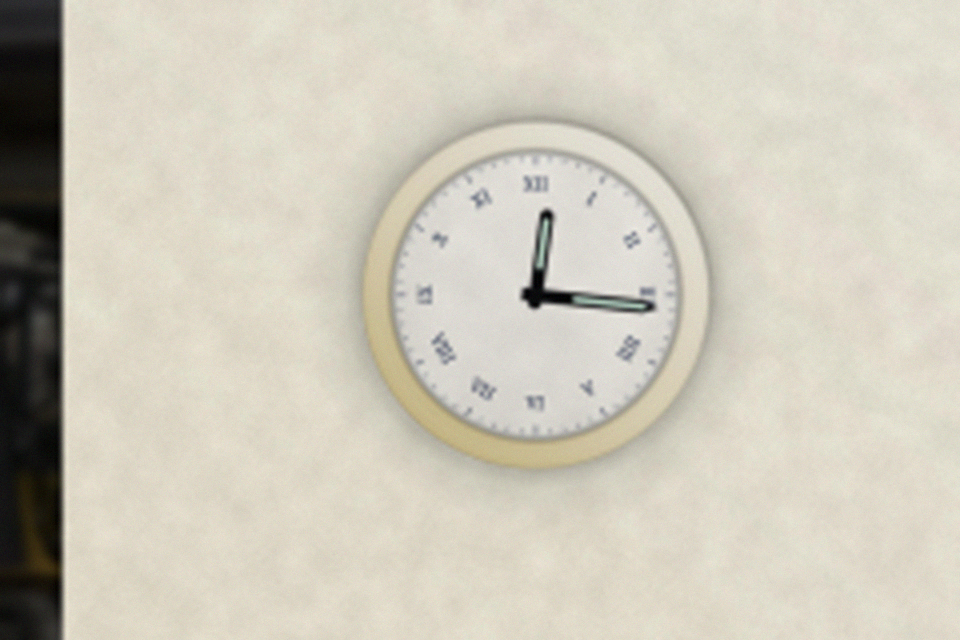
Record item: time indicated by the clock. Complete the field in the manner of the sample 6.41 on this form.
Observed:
12.16
